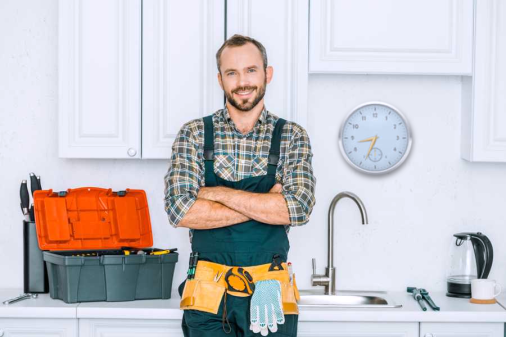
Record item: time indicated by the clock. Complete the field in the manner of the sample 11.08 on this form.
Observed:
8.34
